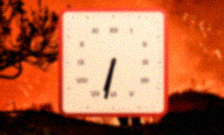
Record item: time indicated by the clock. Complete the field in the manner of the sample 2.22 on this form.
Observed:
6.32
